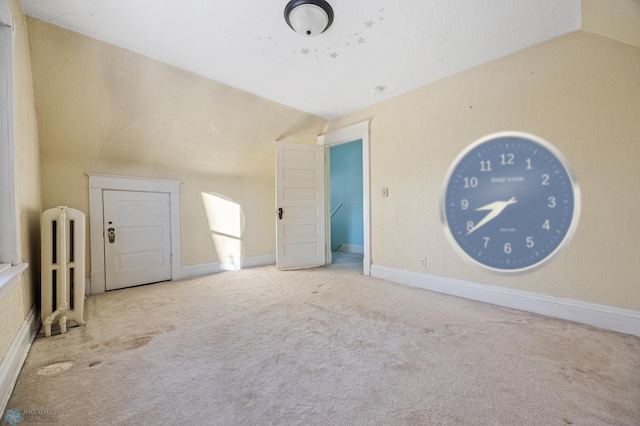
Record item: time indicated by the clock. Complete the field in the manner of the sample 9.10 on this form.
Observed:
8.39
